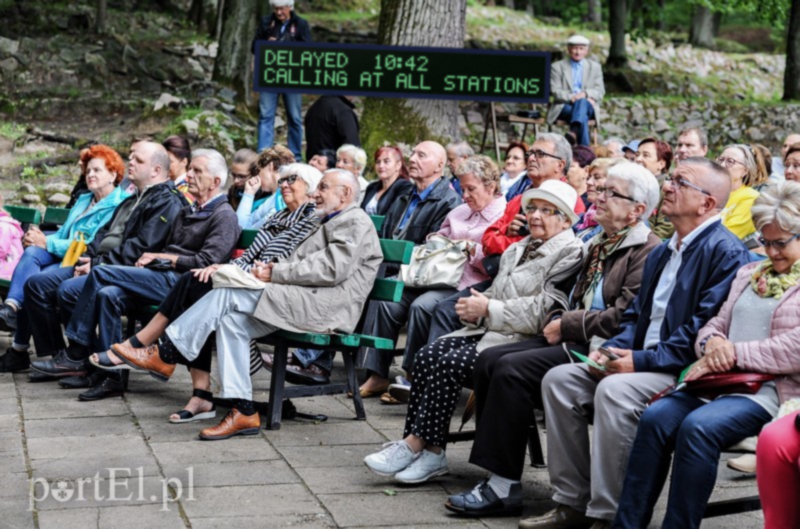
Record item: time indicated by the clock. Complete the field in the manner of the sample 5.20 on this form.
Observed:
10.42
